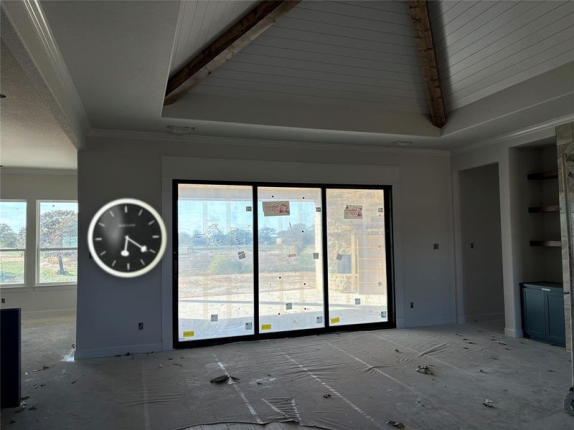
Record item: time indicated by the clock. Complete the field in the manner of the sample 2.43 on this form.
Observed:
6.21
